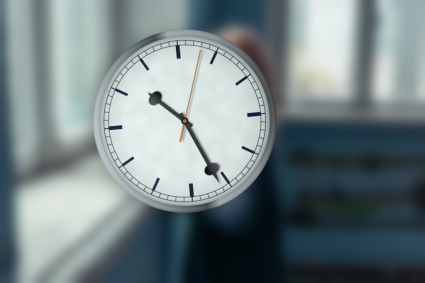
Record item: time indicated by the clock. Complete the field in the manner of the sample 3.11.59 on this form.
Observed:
10.26.03
